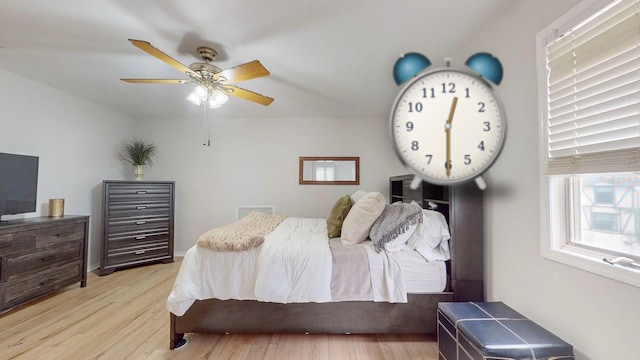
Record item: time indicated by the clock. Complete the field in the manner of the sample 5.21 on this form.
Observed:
12.30
